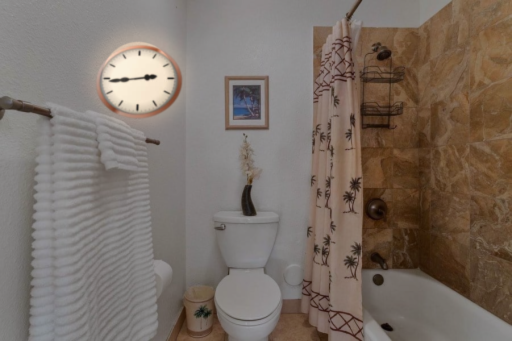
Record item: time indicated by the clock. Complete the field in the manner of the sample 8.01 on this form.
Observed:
2.44
